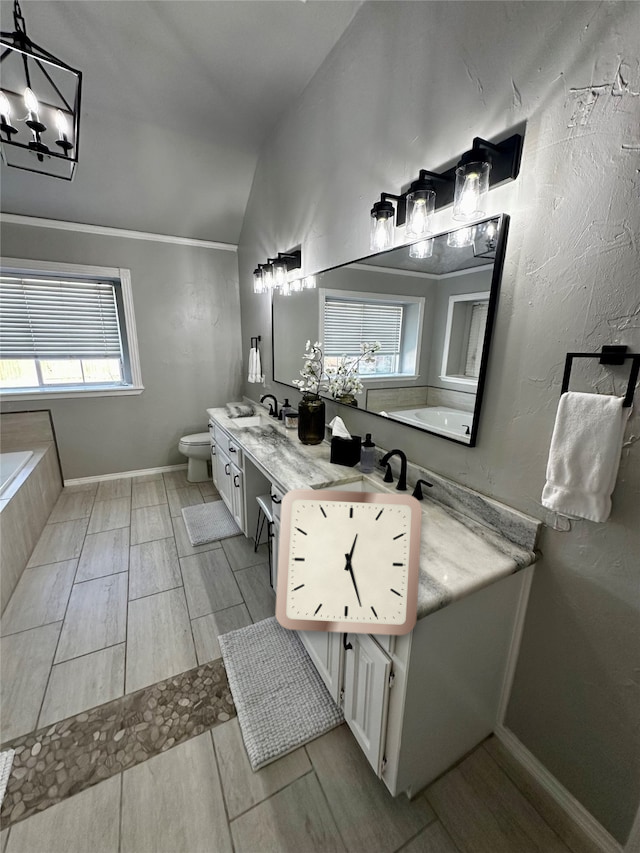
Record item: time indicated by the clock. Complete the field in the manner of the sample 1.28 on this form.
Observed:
12.27
